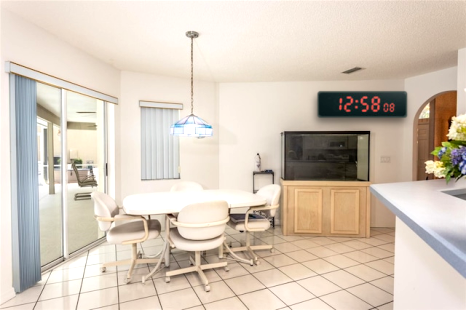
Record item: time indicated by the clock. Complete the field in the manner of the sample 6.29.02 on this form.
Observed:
12.58.08
